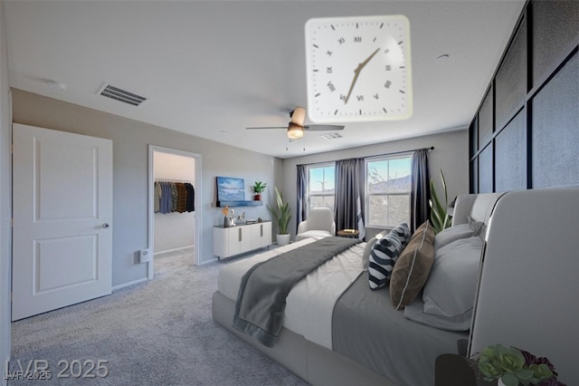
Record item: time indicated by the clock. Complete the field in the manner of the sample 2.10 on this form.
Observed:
1.34
